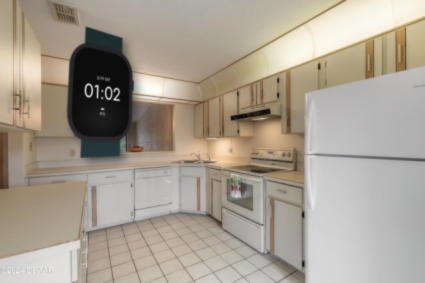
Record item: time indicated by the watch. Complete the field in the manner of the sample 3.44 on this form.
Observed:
1.02
